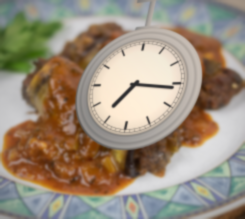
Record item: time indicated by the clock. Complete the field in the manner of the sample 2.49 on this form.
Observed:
7.16
